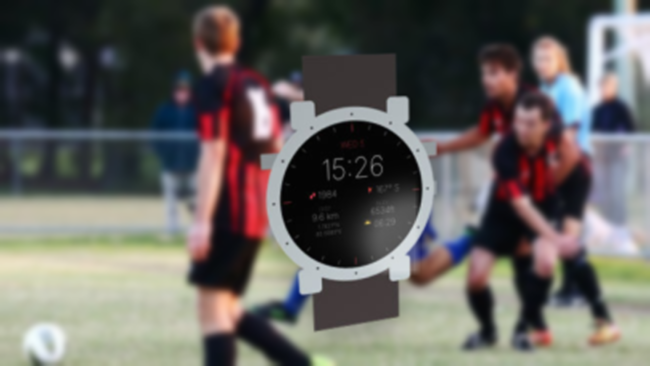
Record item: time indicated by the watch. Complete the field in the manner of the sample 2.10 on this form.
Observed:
15.26
